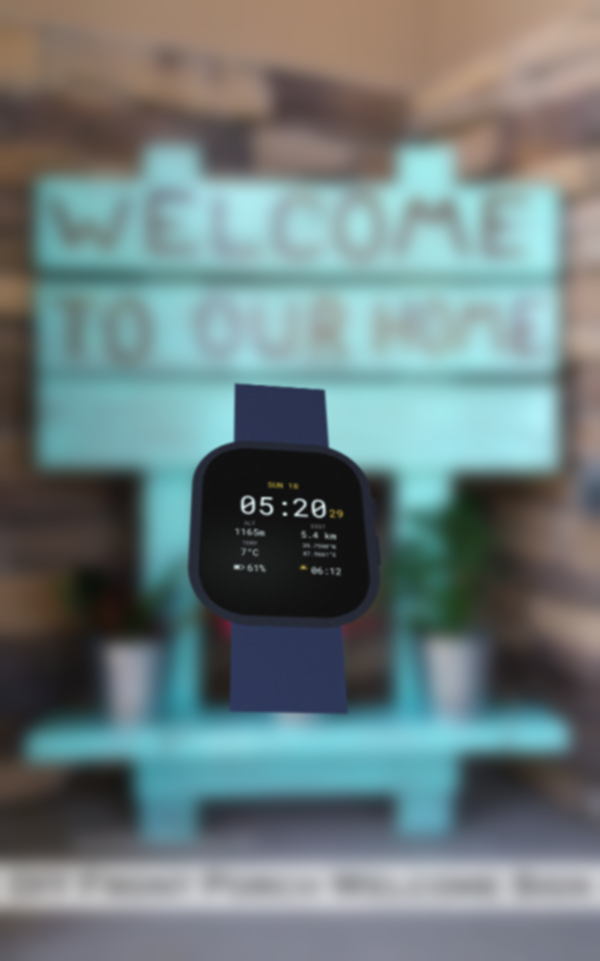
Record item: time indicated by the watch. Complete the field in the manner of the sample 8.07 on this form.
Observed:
5.20
